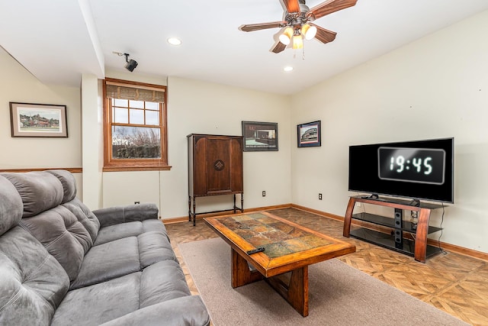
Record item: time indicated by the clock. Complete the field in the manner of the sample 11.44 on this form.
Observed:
19.45
